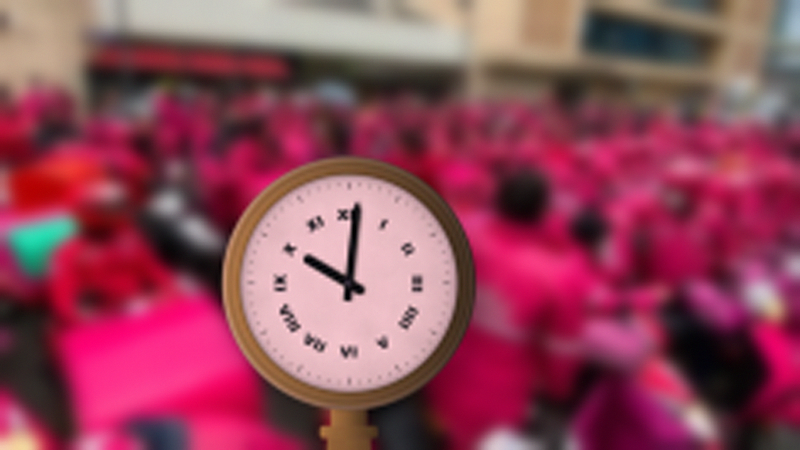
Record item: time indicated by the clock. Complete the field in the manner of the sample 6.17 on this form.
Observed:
10.01
